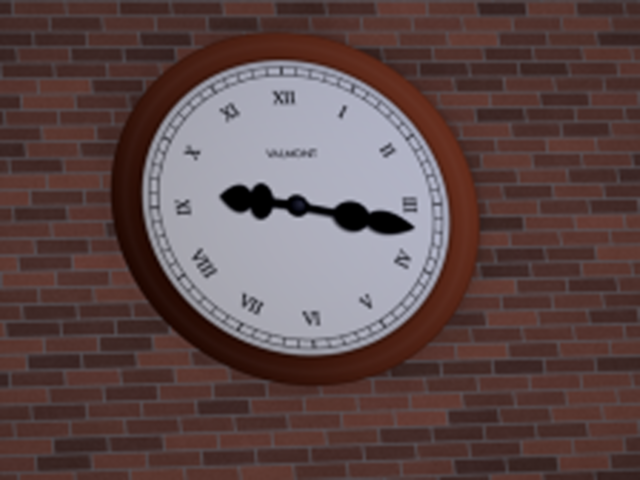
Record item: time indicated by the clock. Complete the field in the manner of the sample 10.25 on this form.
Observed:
9.17
